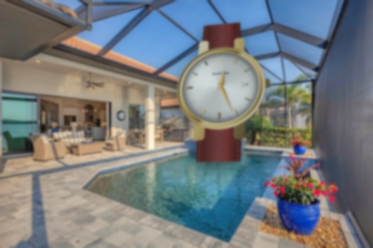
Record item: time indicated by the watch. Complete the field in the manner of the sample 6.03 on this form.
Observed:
12.26
